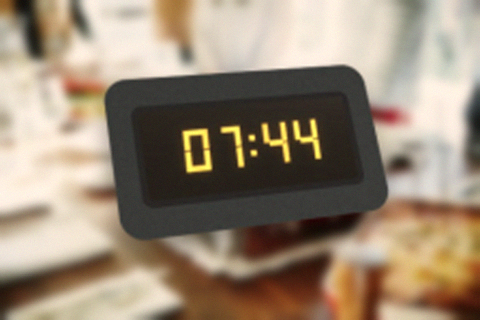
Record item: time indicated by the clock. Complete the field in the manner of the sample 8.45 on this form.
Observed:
7.44
